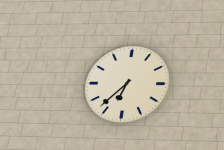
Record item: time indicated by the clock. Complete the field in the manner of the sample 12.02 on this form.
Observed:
6.37
